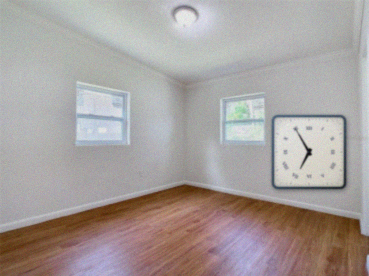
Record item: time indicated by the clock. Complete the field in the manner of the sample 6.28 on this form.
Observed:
6.55
